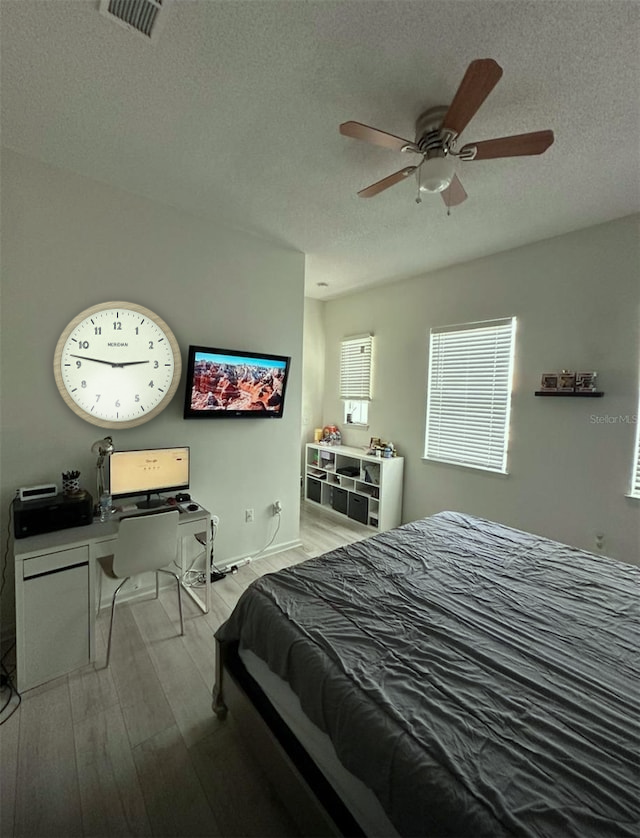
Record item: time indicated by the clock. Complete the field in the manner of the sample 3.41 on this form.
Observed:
2.47
